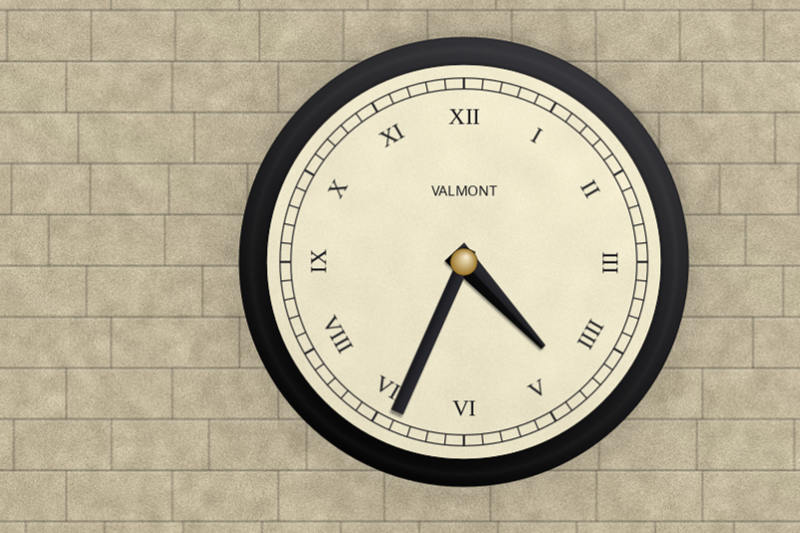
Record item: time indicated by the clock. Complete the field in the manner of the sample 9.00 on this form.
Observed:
4.34
